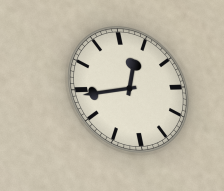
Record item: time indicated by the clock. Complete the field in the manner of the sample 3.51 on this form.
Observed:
12.44
